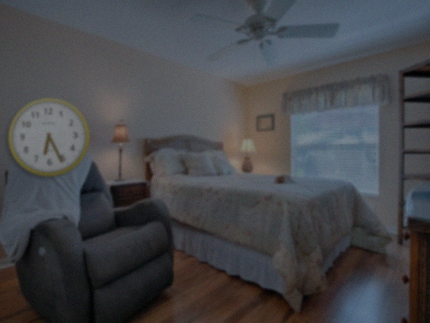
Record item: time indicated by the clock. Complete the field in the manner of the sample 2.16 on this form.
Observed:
6.26
